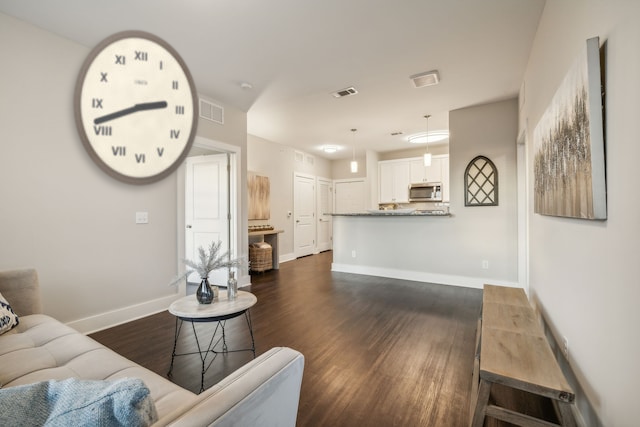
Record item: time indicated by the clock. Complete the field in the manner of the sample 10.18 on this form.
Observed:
2.42
